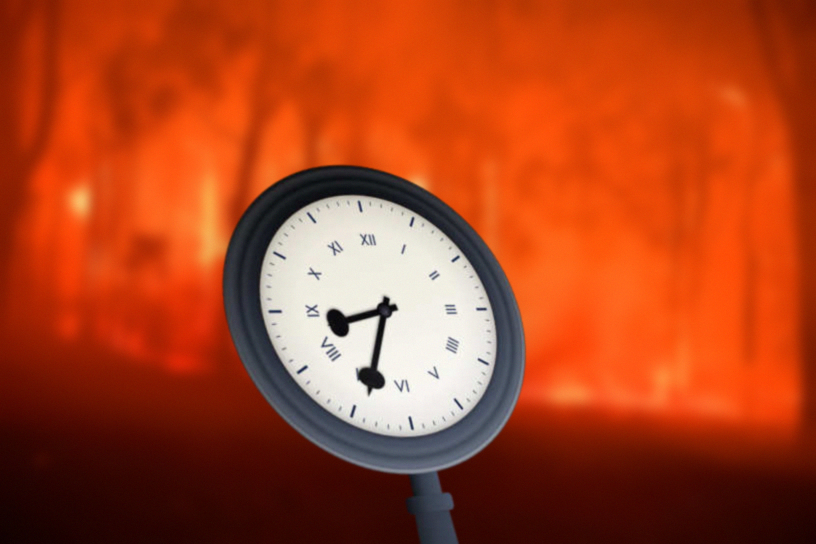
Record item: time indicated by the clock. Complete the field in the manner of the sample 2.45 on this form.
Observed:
8.34
